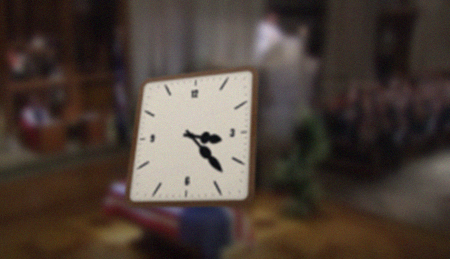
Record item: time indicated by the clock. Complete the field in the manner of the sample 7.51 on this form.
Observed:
3.23
